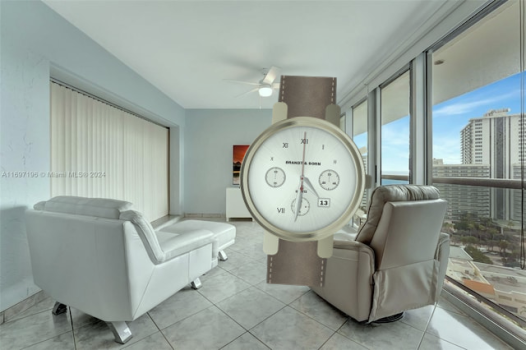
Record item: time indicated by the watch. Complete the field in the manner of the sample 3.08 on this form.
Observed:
4.31
